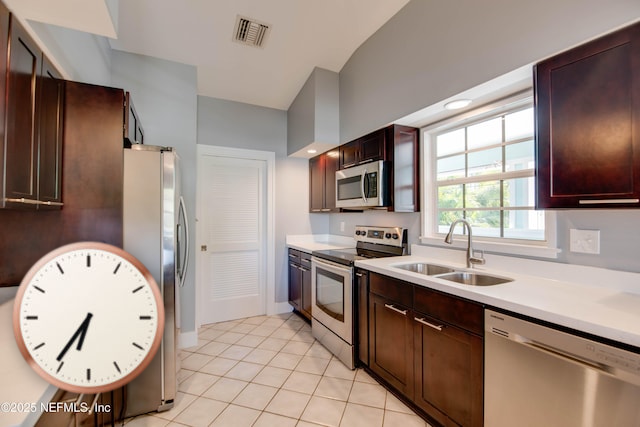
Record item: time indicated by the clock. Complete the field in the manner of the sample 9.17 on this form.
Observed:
6.36
